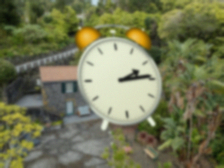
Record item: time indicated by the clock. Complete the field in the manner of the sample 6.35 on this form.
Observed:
2.14
